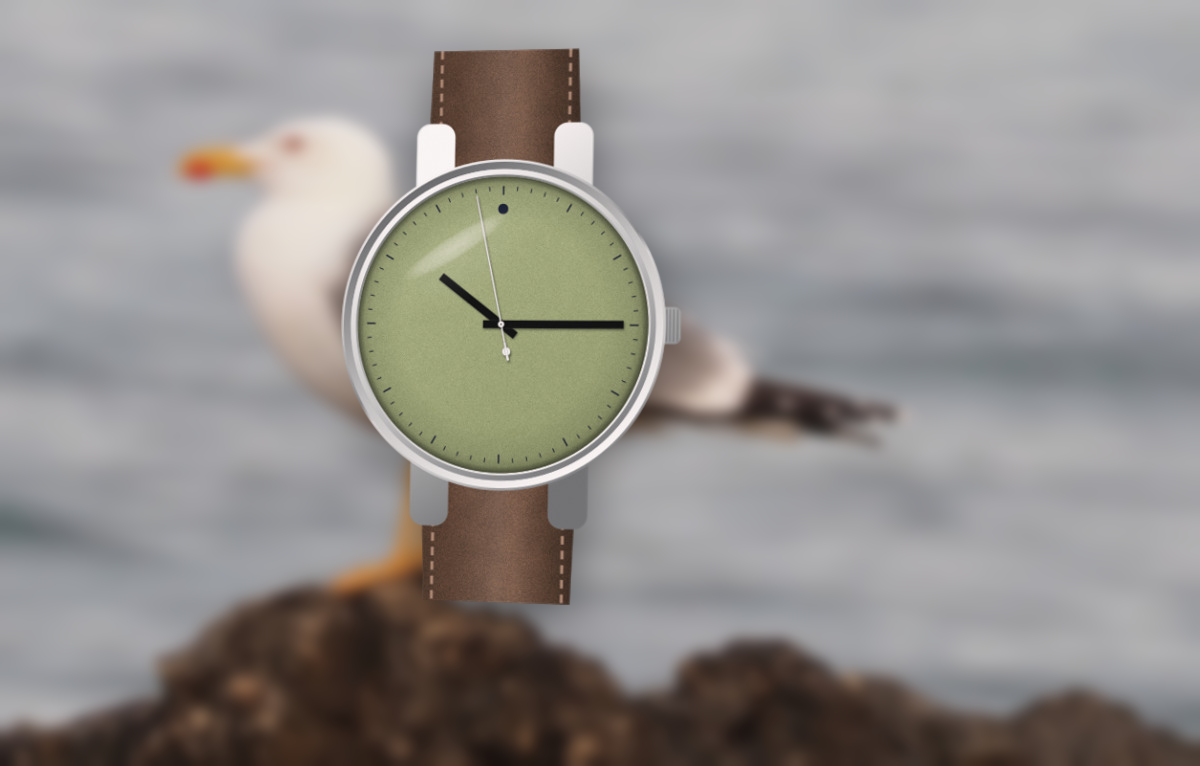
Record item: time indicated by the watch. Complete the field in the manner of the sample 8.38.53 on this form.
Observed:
10.14.58
